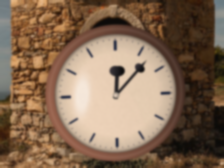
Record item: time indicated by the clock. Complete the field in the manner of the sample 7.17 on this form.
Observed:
12.07
